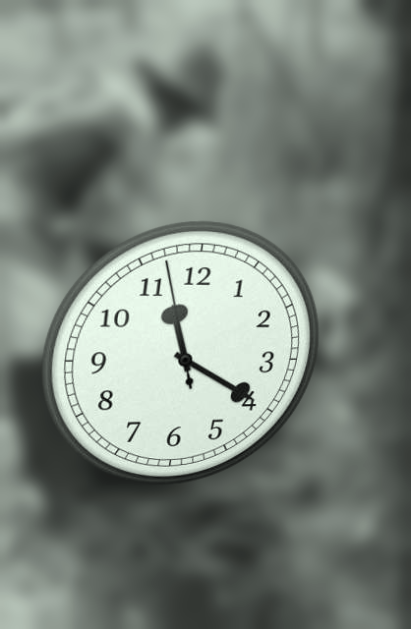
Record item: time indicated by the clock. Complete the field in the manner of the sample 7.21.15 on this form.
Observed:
11.19.57
